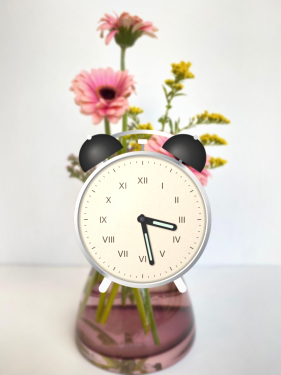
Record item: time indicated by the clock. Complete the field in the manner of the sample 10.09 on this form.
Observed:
3.28
